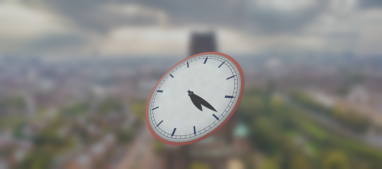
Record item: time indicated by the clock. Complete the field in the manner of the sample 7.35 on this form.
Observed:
4.19
